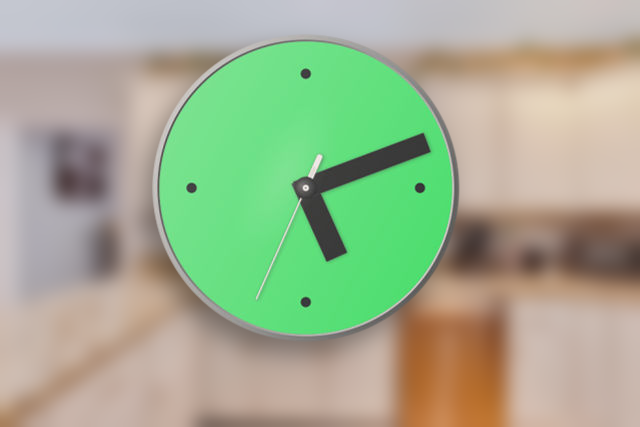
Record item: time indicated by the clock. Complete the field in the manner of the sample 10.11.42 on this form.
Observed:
5.11.34
